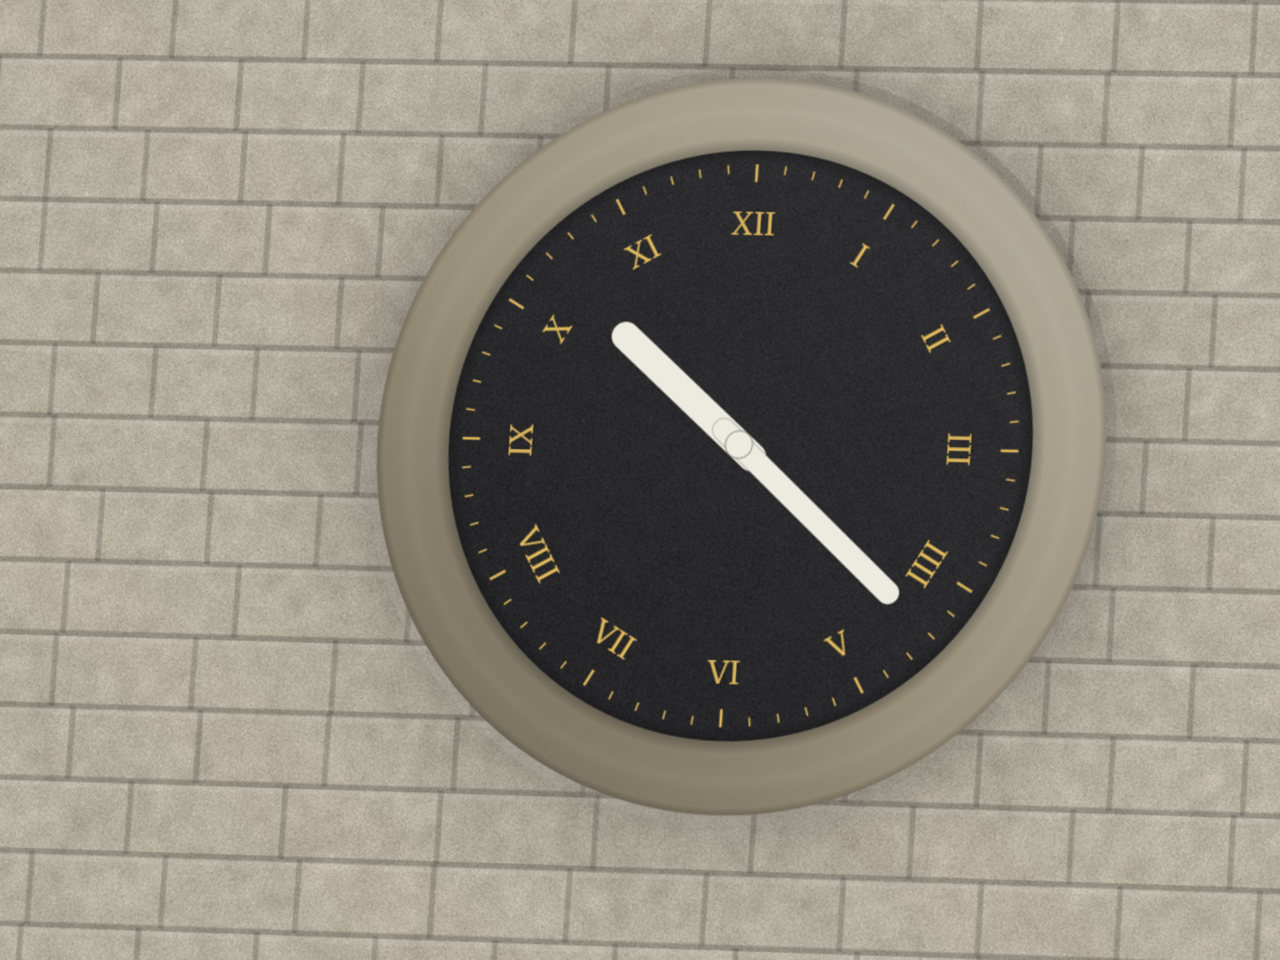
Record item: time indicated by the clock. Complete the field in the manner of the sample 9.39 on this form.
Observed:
10.22
